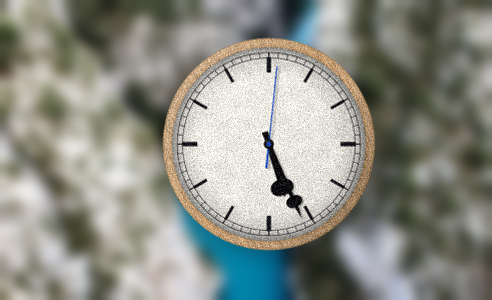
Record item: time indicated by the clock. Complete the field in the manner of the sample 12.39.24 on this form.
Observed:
5.26.01
